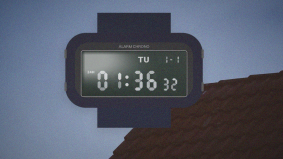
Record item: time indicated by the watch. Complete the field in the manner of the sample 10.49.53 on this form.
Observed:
1.36.32
